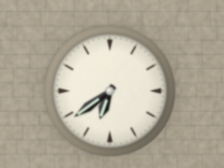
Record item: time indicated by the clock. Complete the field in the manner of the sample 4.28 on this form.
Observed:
6.39
